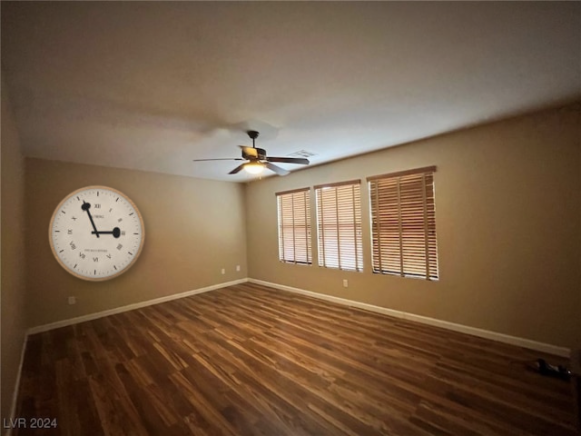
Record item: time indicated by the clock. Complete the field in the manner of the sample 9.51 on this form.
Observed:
2.56
